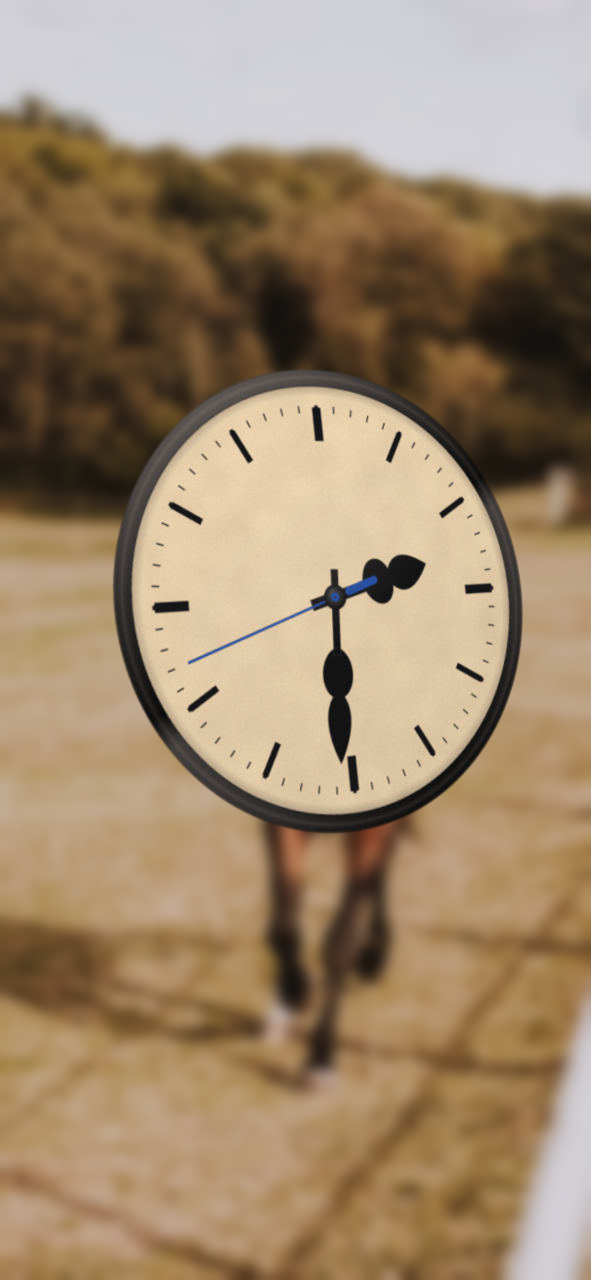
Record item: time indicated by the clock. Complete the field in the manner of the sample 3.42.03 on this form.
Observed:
2.30.42
